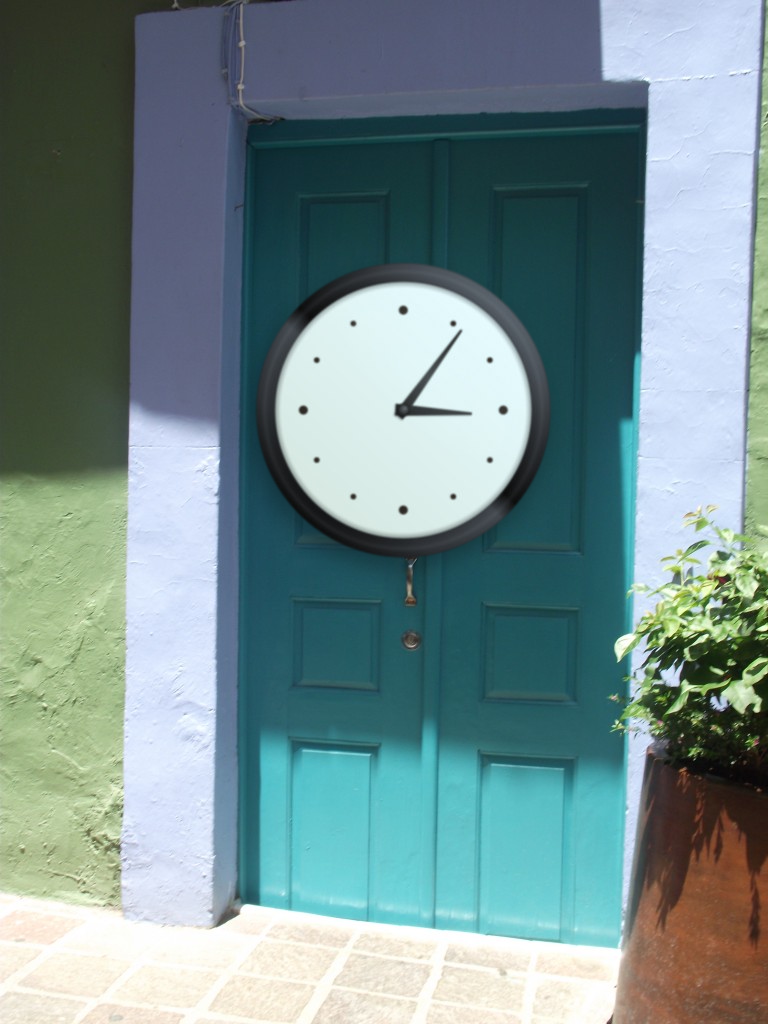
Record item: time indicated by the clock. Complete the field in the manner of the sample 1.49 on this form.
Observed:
3.06
